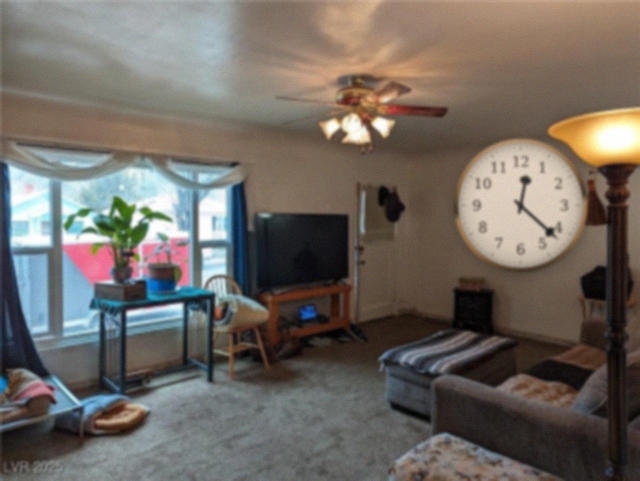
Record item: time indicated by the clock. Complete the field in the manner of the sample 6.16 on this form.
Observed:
12.22
